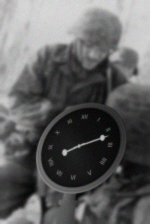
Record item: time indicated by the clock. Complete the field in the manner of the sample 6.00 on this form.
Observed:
8.12
